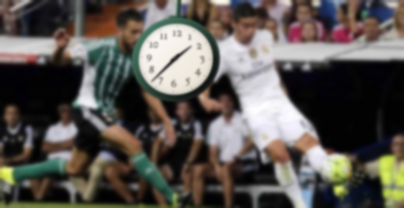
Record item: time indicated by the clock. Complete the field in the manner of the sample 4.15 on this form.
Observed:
1.37
